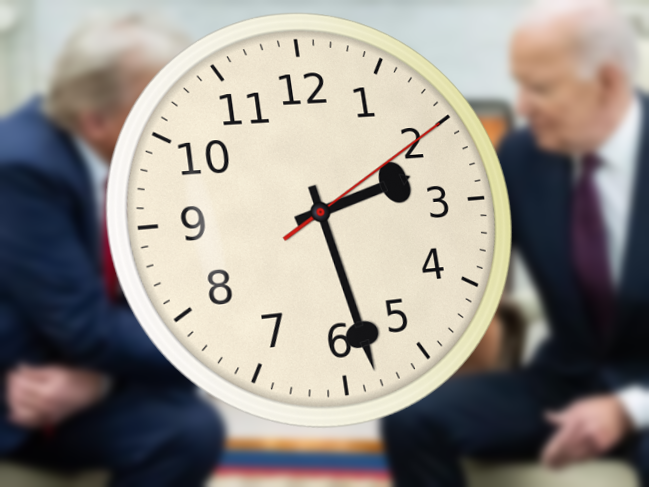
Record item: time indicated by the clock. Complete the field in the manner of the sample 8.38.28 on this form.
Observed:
2.28.10
